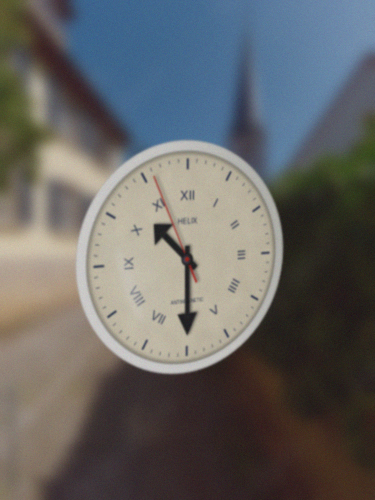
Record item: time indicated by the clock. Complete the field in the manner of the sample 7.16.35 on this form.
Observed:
10.29.56
